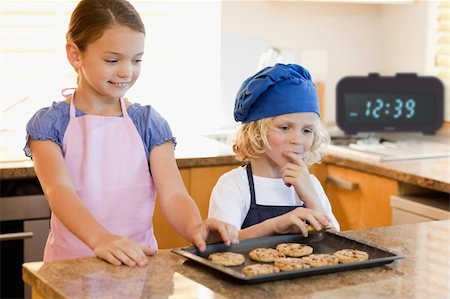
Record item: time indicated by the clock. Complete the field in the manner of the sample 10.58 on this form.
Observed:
12.39
